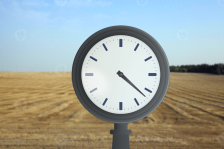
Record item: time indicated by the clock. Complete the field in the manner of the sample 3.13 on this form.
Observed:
4.22
